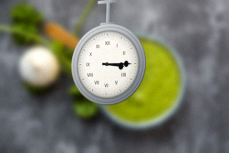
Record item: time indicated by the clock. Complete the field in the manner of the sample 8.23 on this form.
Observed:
3.15
